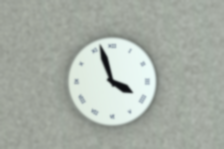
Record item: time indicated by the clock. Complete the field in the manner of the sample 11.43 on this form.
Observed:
3.57
